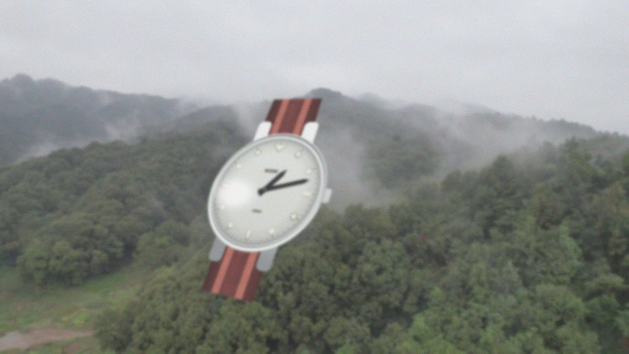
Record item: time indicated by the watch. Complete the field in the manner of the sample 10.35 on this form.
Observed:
1.12
